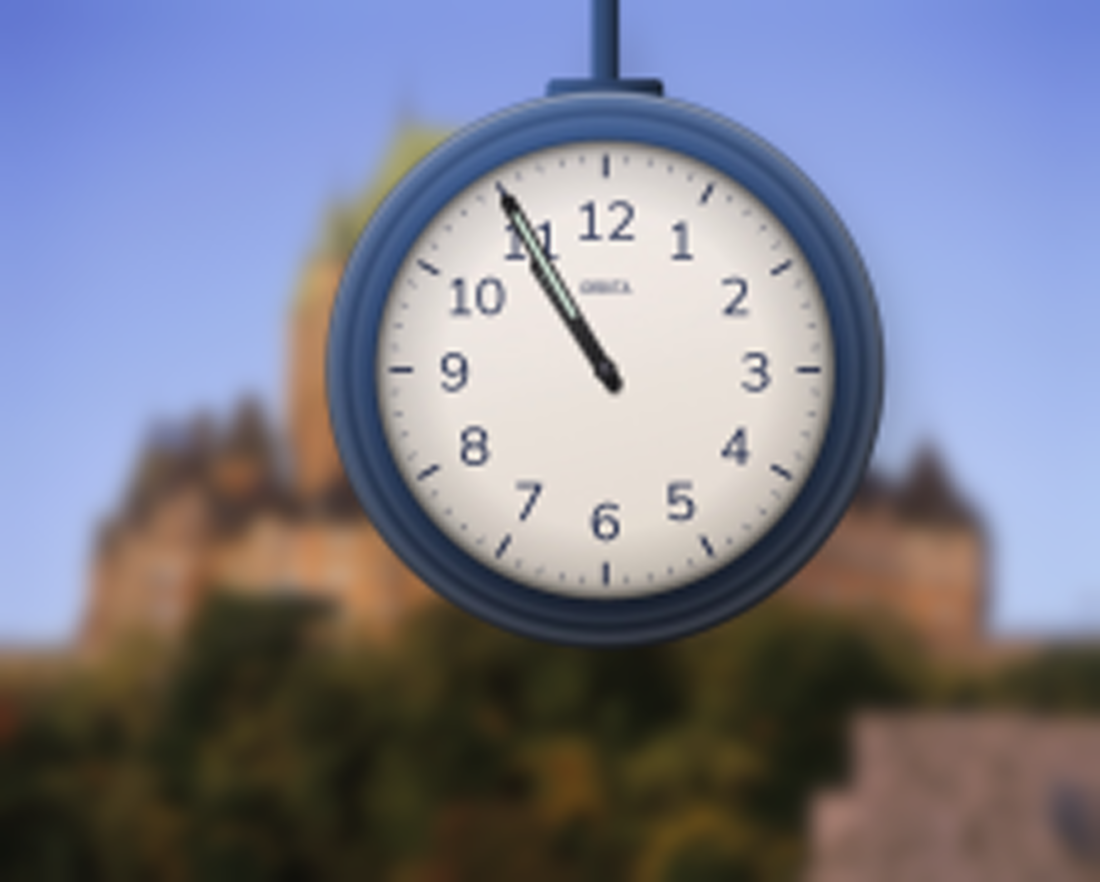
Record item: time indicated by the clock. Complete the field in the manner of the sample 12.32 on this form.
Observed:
10.55
